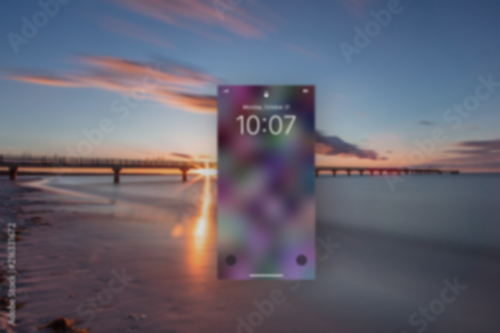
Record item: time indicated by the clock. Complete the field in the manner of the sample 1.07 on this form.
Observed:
10.07
